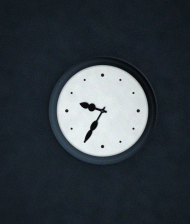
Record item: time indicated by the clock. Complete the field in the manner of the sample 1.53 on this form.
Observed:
9.35
